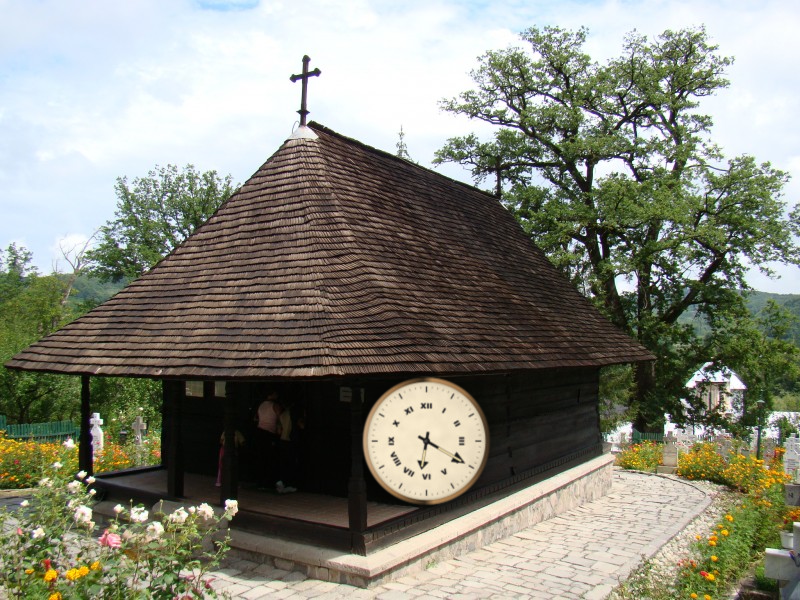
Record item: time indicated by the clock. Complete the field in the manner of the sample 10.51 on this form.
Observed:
6.20
